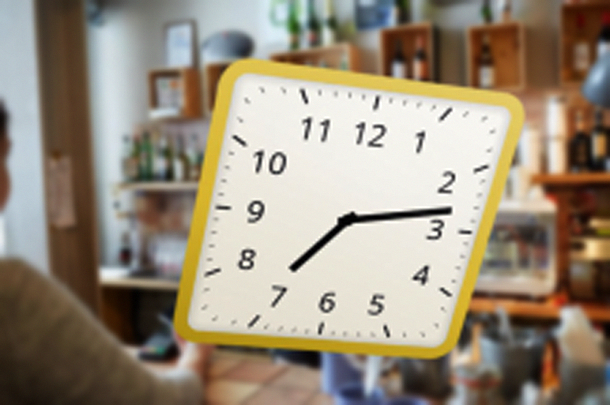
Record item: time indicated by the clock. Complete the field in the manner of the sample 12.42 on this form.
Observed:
7.13
